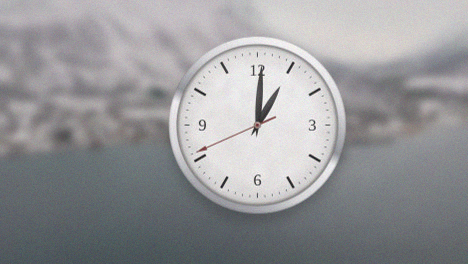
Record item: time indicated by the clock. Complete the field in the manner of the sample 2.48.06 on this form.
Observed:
1.00.41
